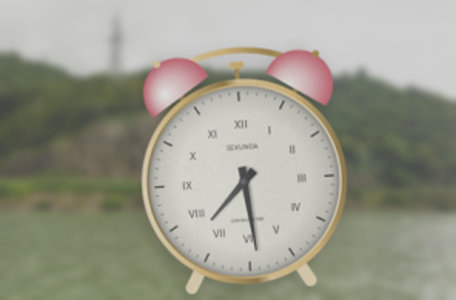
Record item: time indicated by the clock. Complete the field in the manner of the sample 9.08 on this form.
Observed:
7.29
